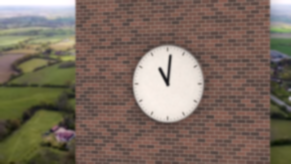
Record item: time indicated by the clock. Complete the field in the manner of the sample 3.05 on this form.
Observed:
11.01
